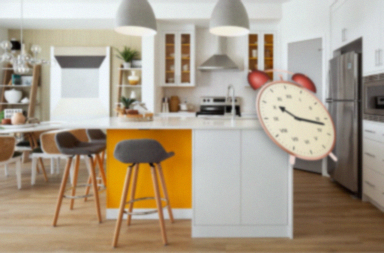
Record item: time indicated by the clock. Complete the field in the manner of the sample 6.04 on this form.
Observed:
10.17
